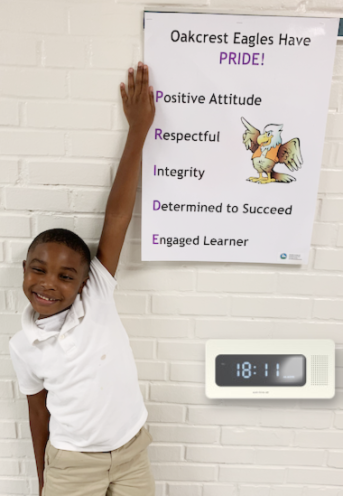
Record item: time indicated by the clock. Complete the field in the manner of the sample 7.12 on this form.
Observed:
18.11
